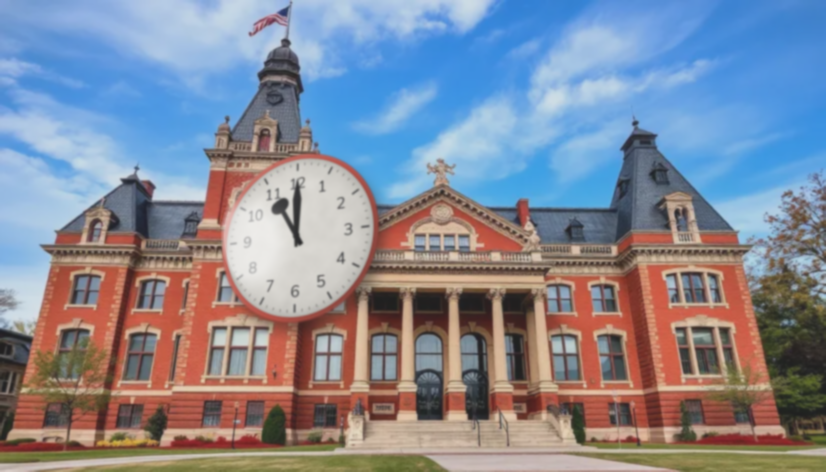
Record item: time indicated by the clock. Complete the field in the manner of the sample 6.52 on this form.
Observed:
11.00
